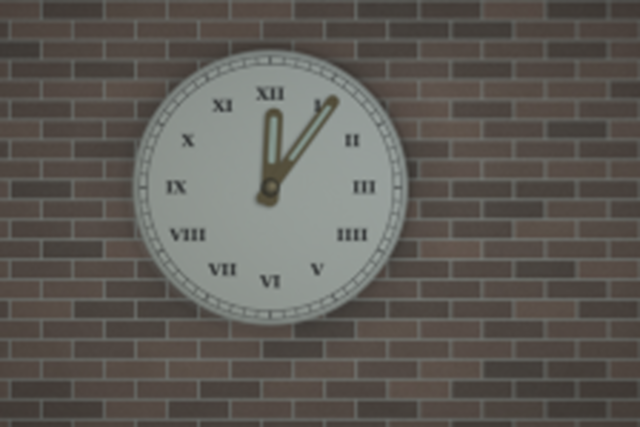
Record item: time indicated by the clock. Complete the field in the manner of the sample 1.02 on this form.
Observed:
12.06
